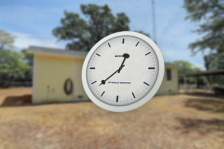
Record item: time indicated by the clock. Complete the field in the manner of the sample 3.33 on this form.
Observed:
12.38
